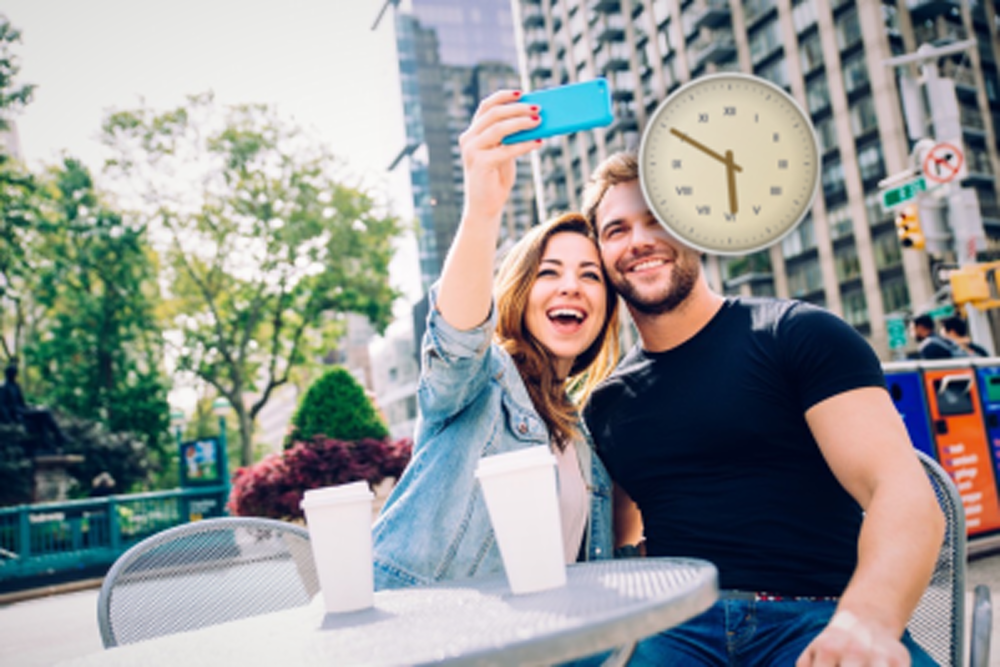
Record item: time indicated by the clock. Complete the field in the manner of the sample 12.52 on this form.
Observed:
5.50
